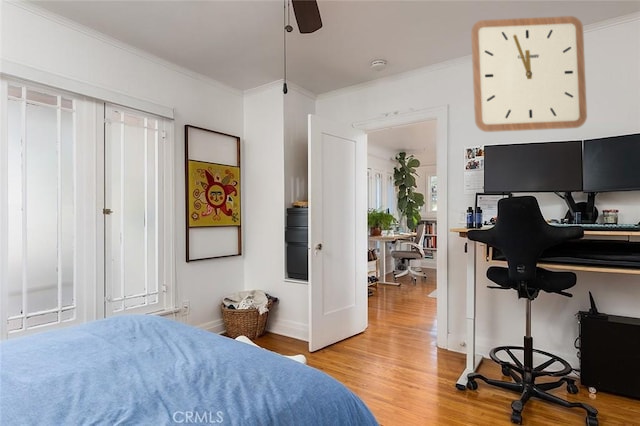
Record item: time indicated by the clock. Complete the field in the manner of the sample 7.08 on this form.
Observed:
11.57
